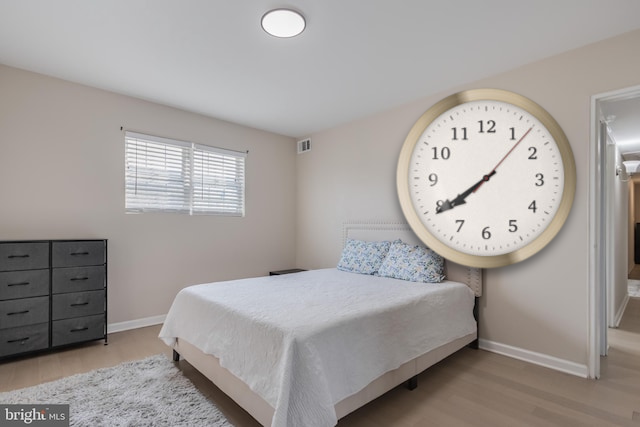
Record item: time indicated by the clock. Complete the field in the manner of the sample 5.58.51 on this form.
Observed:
7.39.07
